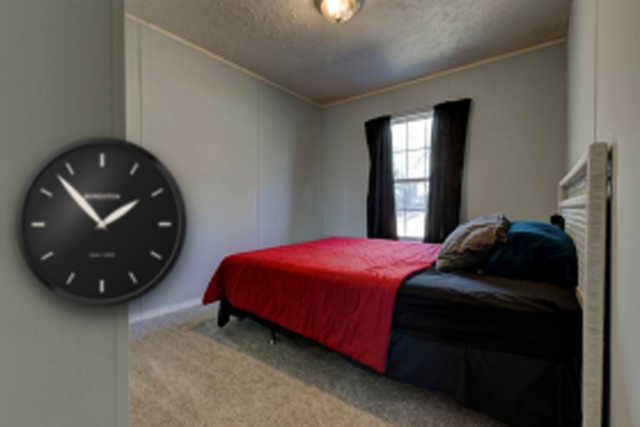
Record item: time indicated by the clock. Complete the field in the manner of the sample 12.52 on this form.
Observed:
1.53
